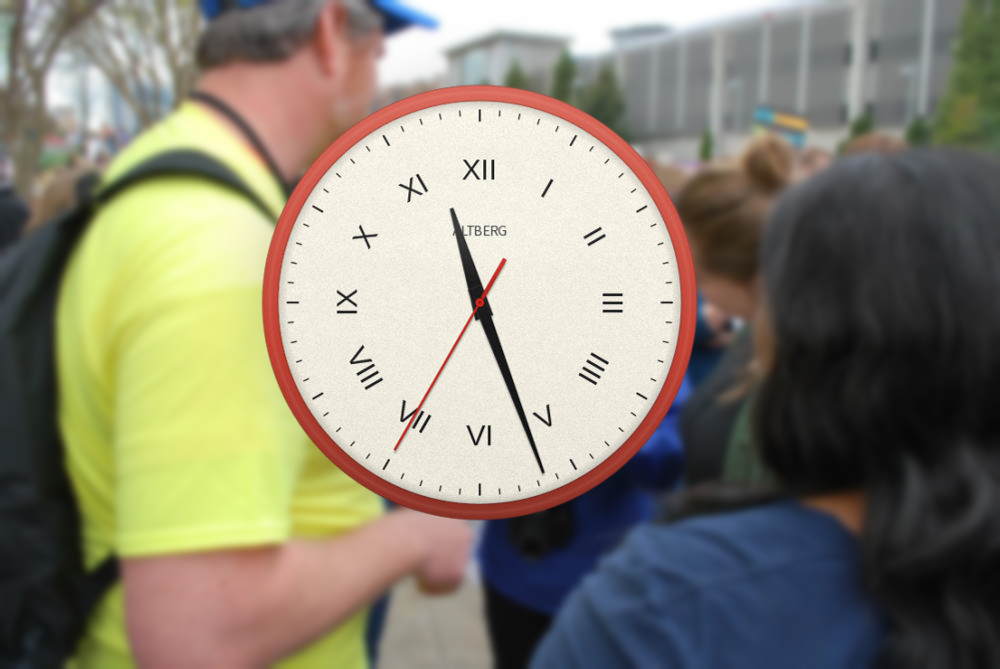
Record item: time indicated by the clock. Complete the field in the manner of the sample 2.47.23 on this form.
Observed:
11.26.35
